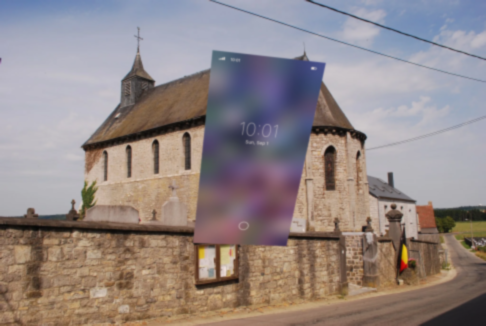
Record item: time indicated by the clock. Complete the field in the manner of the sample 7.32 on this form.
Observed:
10.01
